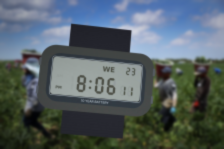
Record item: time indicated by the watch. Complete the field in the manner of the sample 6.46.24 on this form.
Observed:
8.06.11
